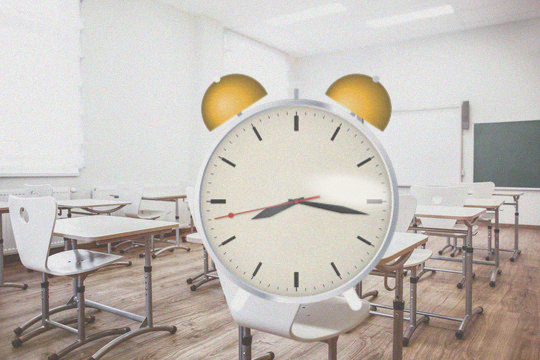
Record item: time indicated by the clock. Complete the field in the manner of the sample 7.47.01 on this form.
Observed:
8.16.43
